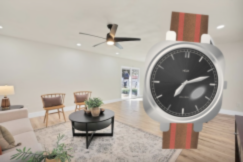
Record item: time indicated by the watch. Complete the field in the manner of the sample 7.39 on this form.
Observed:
7.12
